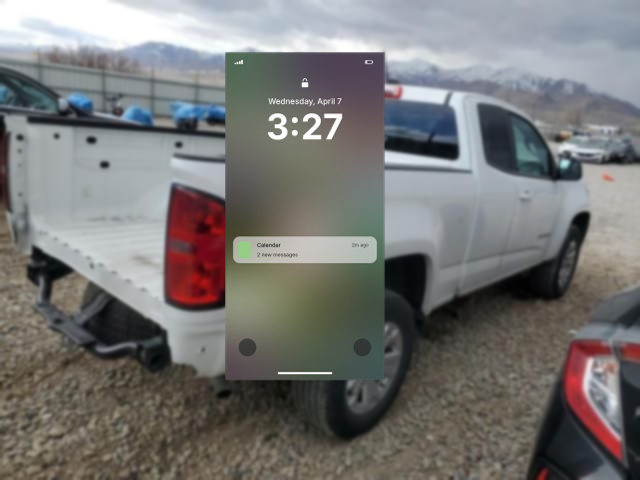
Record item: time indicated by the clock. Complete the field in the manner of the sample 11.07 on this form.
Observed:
3.27
